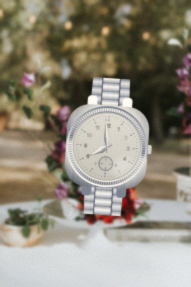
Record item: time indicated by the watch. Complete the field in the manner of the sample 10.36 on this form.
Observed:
7.59
